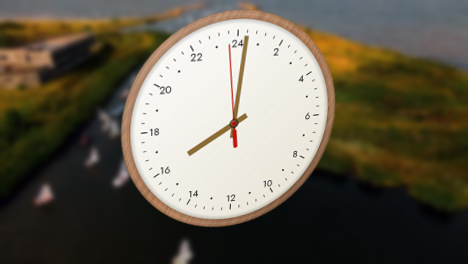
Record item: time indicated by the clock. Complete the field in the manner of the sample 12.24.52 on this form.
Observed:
16.00.59
